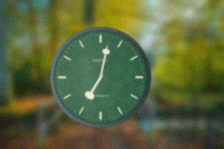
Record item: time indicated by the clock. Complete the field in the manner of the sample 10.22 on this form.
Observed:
7.02
